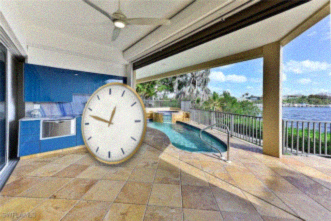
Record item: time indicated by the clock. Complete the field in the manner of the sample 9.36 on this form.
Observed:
12.48
